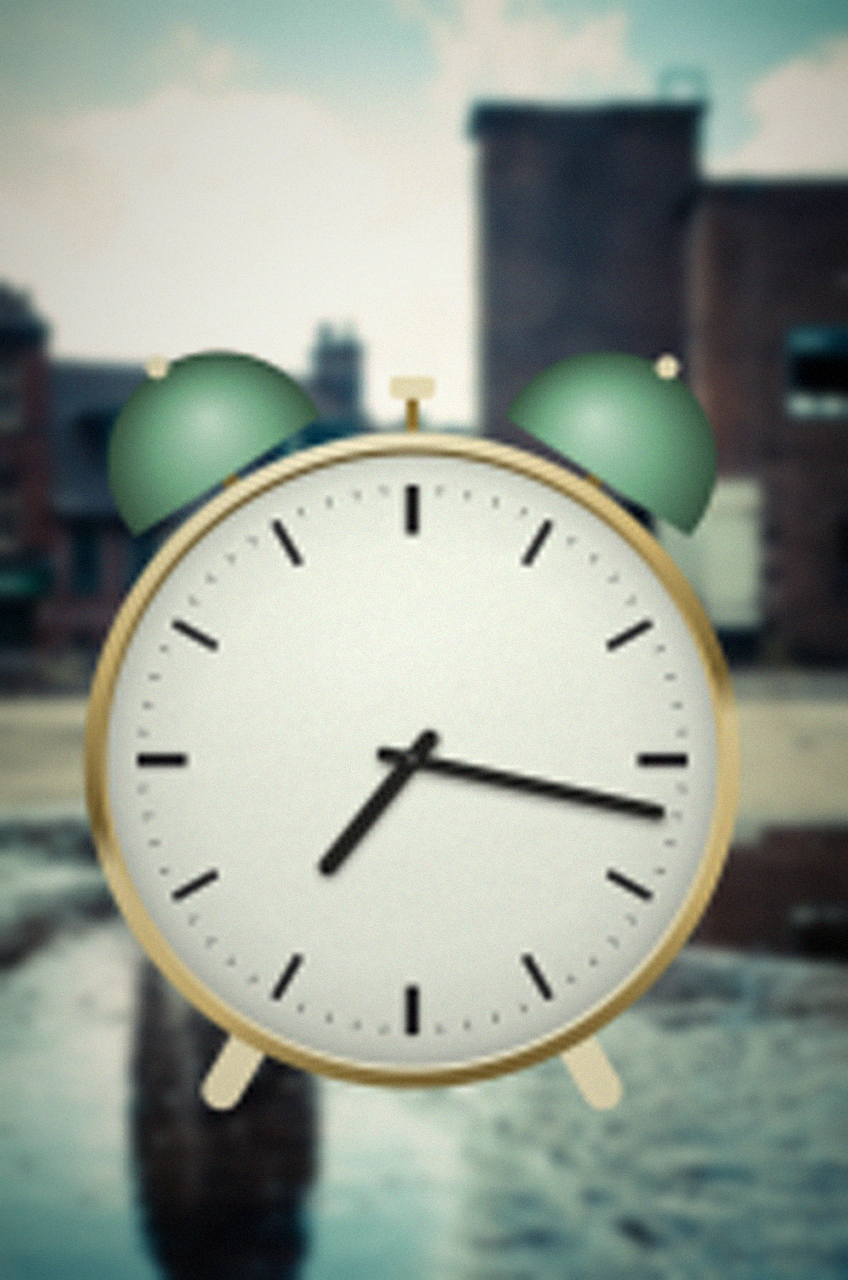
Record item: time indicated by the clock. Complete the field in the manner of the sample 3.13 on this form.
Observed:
7.17
